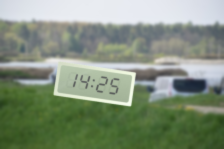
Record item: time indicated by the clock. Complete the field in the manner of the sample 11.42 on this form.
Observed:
14.25
